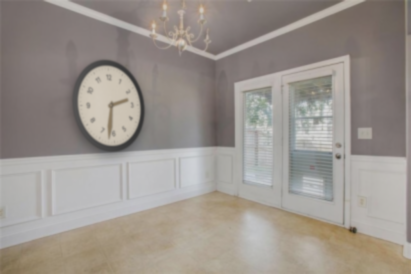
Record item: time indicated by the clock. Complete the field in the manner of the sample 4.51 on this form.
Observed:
2.32
